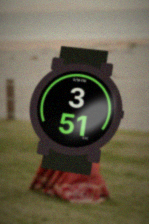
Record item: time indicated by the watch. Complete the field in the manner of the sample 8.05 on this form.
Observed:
3.51
